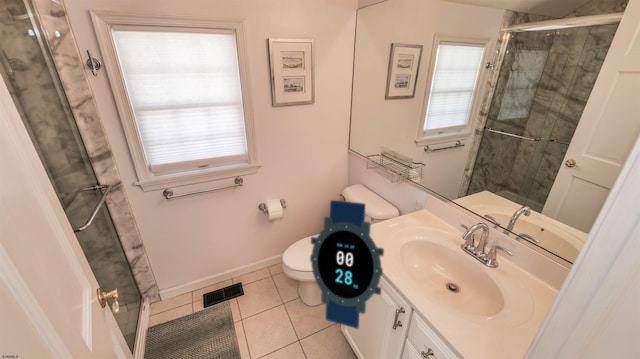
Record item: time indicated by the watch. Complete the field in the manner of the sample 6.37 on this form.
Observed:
0.28
